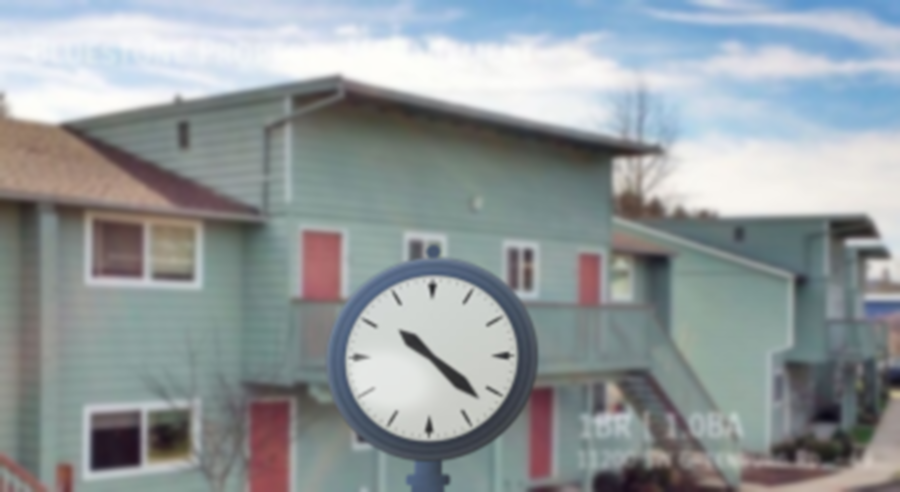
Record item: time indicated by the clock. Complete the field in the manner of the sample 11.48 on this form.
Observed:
10.22
